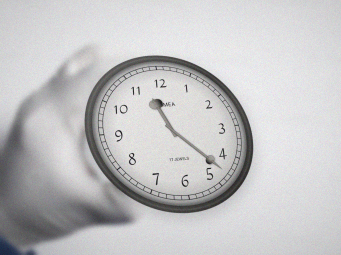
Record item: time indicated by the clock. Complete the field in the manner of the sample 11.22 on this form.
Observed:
11.23
